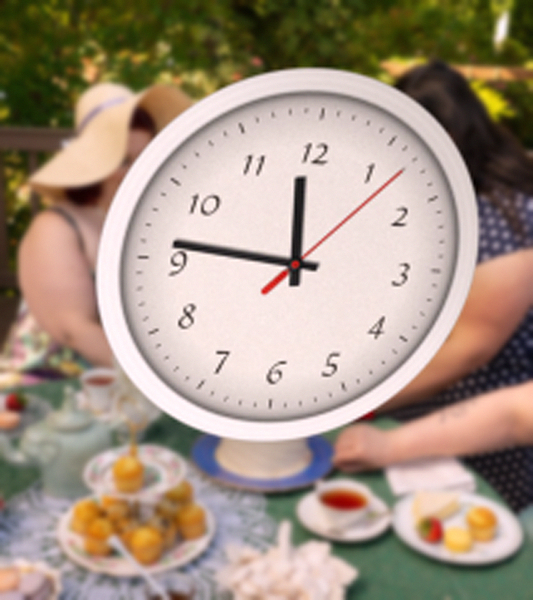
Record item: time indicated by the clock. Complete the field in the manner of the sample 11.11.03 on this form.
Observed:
11.46.07
